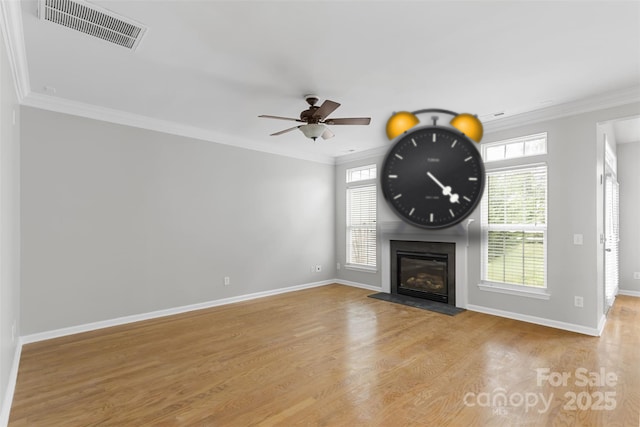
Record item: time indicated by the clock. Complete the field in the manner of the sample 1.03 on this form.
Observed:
4.22
